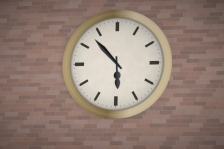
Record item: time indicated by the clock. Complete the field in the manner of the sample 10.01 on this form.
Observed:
5.53
